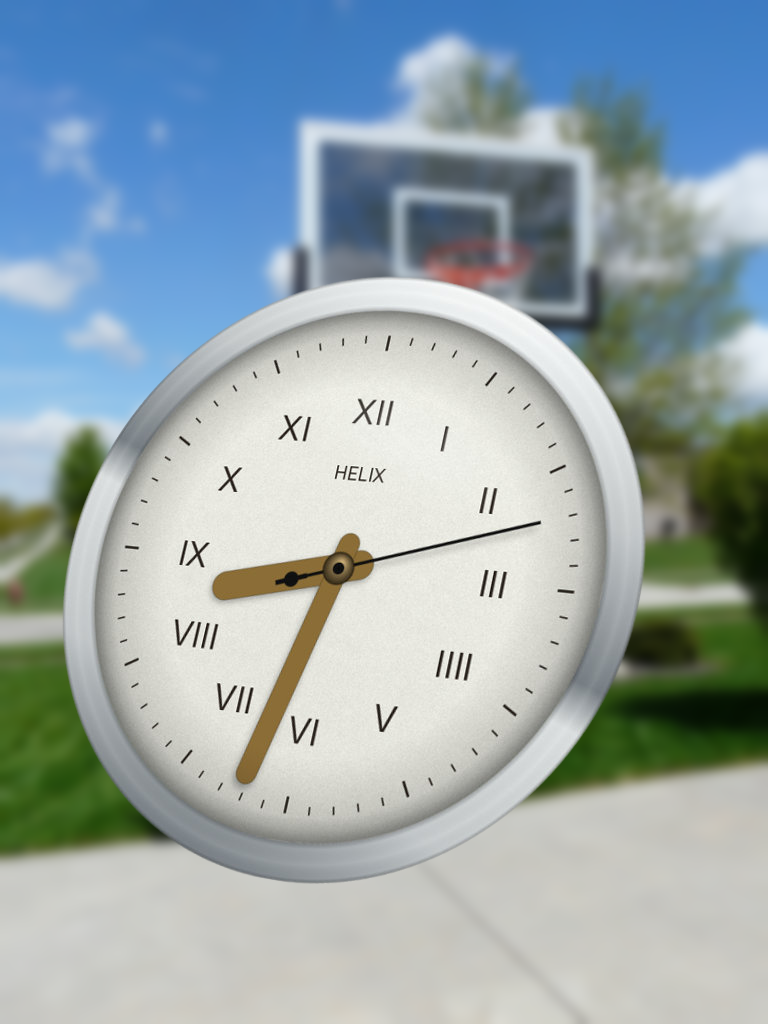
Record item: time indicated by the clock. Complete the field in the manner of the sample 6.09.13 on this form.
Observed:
8.32.12
